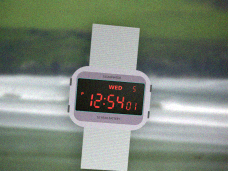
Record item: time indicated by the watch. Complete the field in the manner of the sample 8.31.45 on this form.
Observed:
12.54.01
